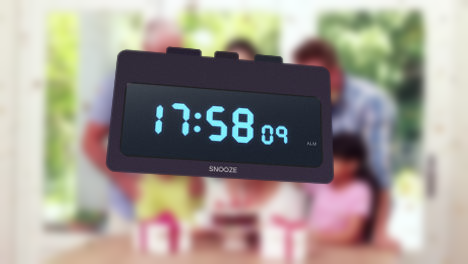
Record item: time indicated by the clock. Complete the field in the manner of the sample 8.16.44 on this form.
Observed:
17.58.09
